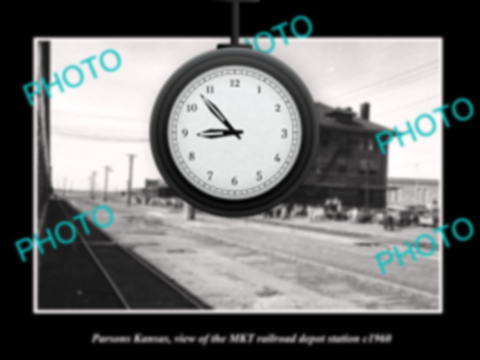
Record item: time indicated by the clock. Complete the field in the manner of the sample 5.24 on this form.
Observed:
8.53
